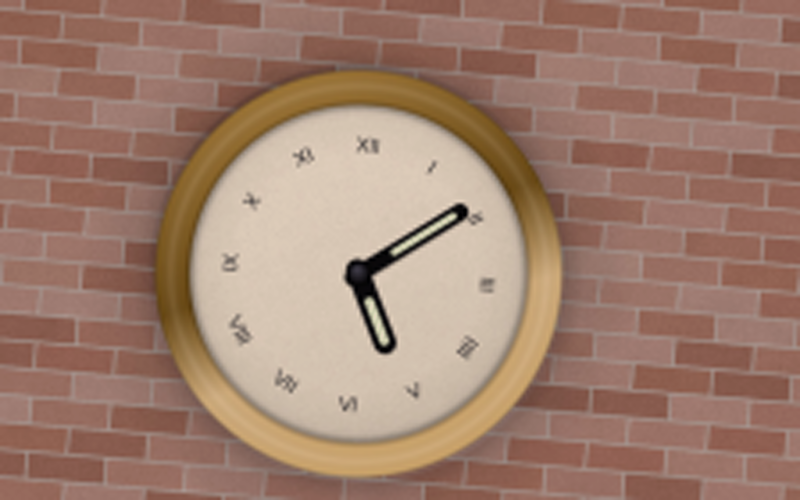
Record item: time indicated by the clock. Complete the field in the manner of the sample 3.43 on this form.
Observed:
5.09
